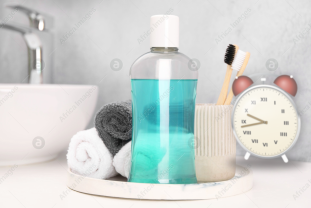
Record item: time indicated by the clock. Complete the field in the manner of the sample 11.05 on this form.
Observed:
9.43
